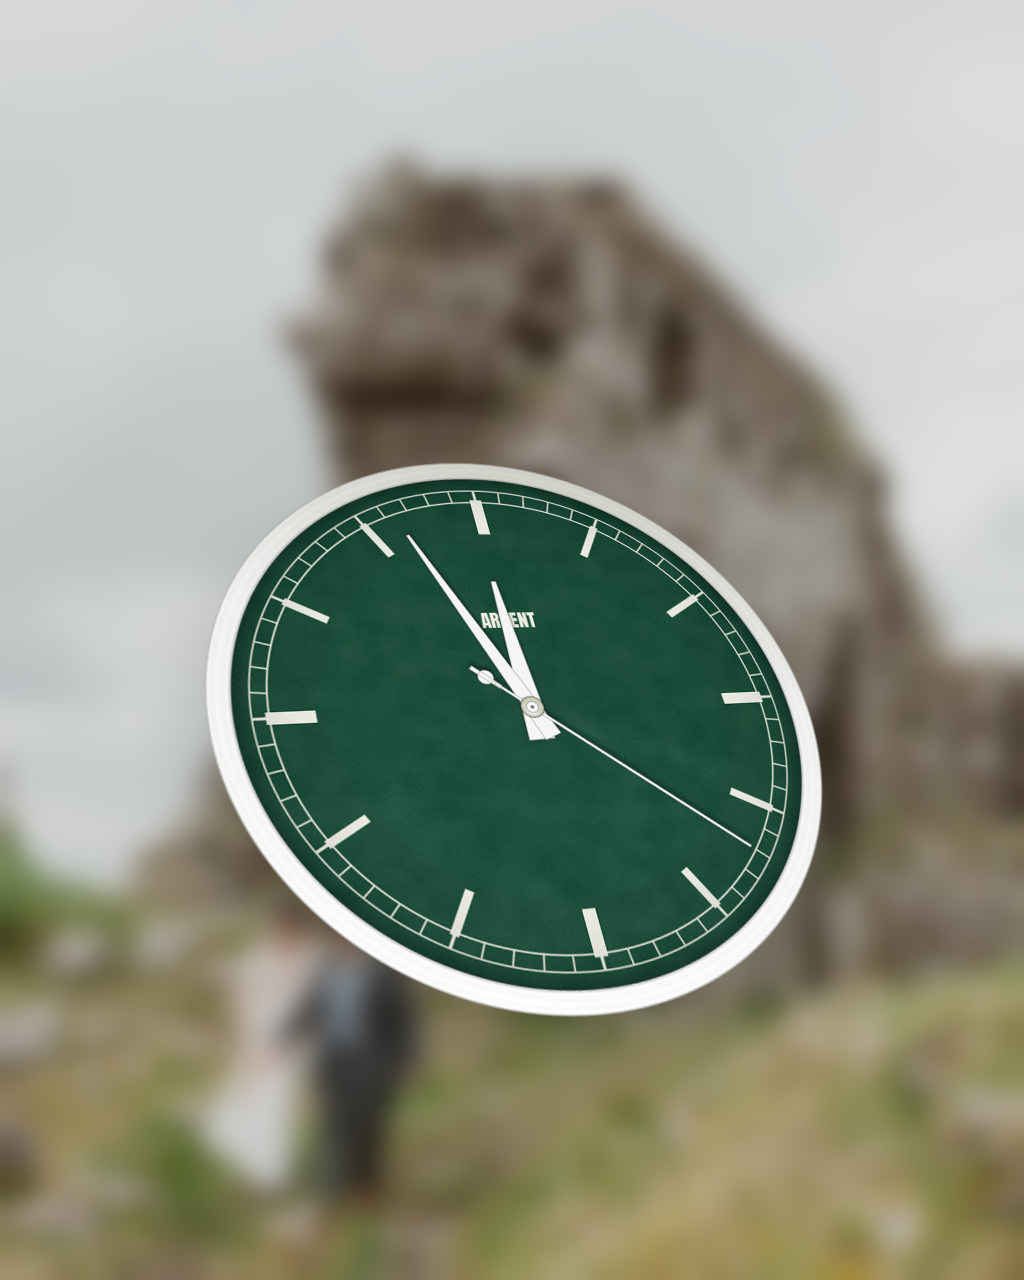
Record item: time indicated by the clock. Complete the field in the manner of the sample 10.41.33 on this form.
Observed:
11.56.22
